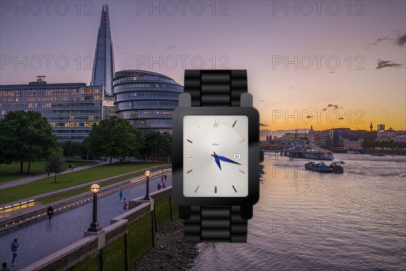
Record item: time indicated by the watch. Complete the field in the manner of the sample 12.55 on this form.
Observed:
5.18
